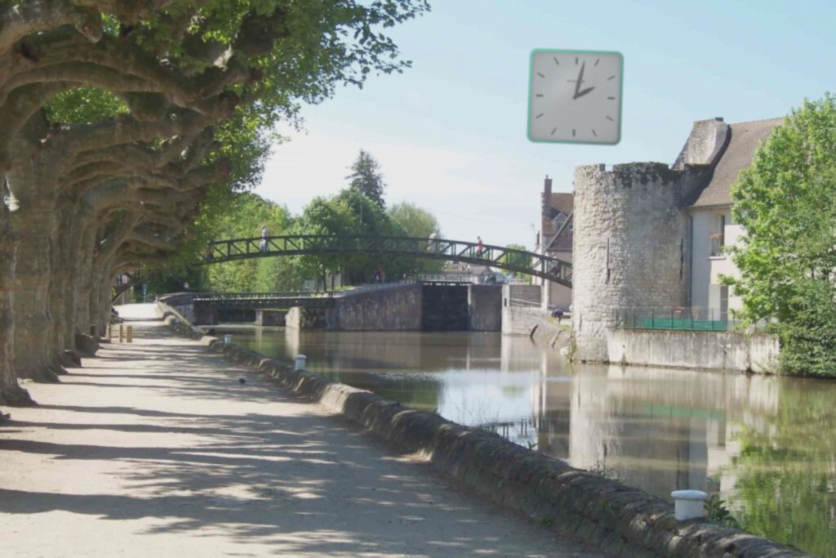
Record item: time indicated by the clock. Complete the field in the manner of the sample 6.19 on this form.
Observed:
2.02
